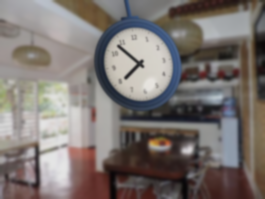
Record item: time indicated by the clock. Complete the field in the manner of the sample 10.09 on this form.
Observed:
7.53
